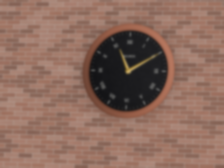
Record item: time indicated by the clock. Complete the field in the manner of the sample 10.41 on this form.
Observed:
11.10
